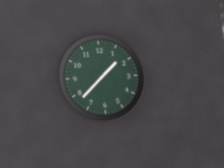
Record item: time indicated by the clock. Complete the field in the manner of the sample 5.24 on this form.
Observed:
1.38
